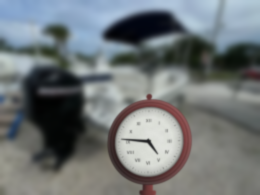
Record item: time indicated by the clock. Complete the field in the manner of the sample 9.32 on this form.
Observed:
4.46
